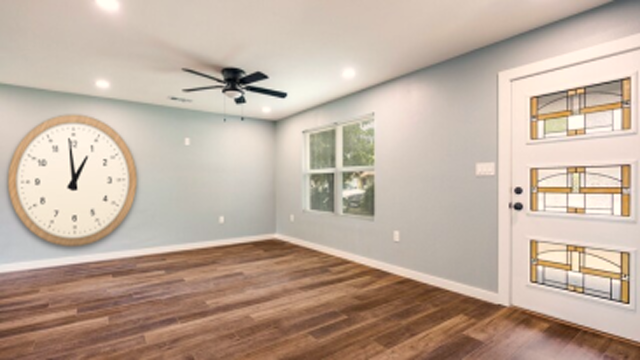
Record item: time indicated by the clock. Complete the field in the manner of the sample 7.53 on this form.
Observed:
12.59
